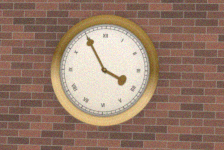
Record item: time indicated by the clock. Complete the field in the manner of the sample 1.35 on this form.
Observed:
3.55
